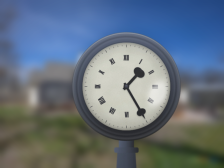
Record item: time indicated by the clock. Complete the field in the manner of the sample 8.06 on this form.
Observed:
1.25
